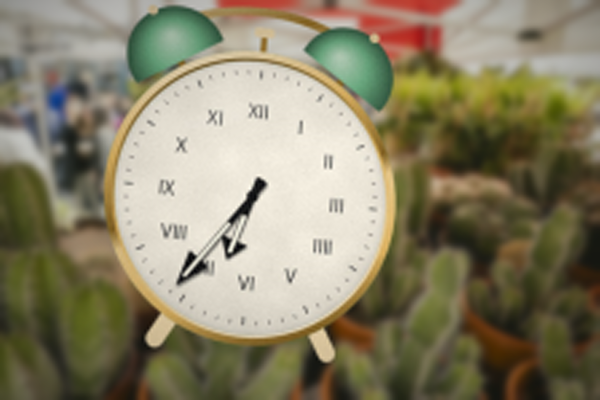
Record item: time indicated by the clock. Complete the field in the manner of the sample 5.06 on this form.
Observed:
6.36
